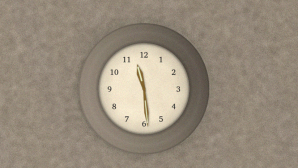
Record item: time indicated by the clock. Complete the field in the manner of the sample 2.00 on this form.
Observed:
11.29
